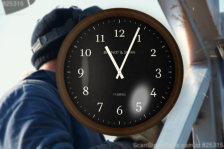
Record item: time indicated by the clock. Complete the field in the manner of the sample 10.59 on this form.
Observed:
11.04
